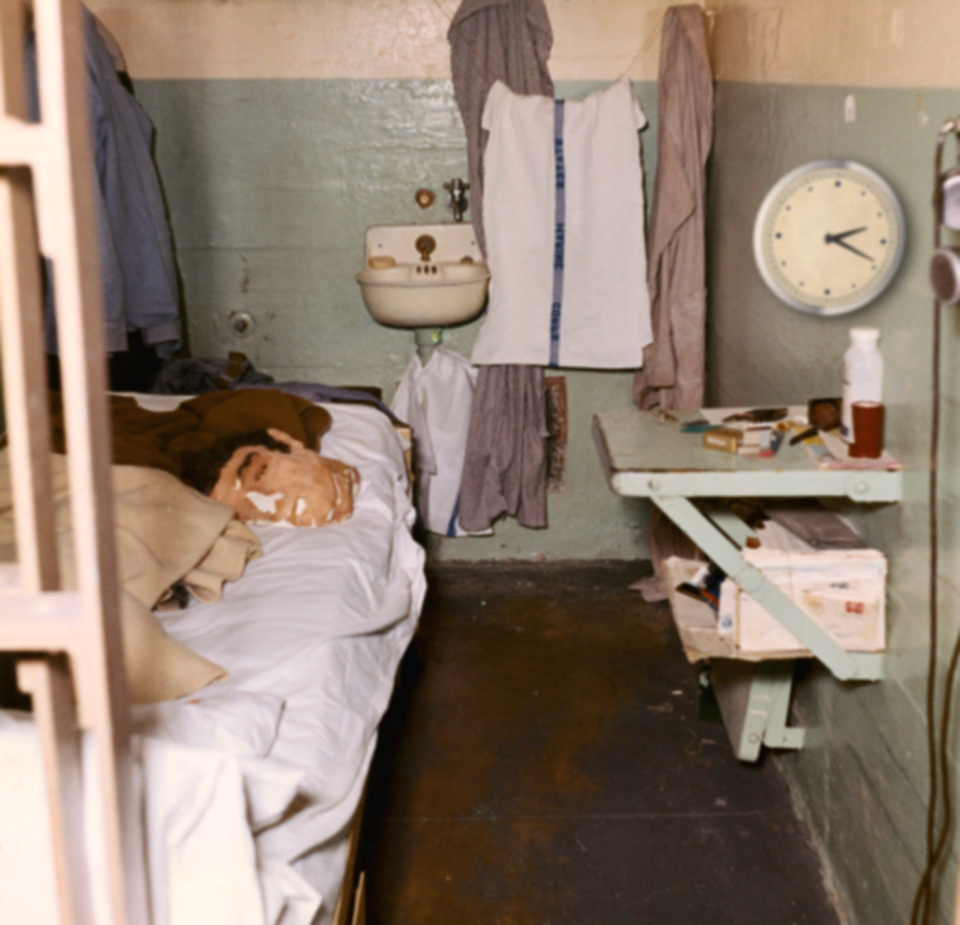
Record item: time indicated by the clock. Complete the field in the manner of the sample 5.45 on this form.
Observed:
2.19
